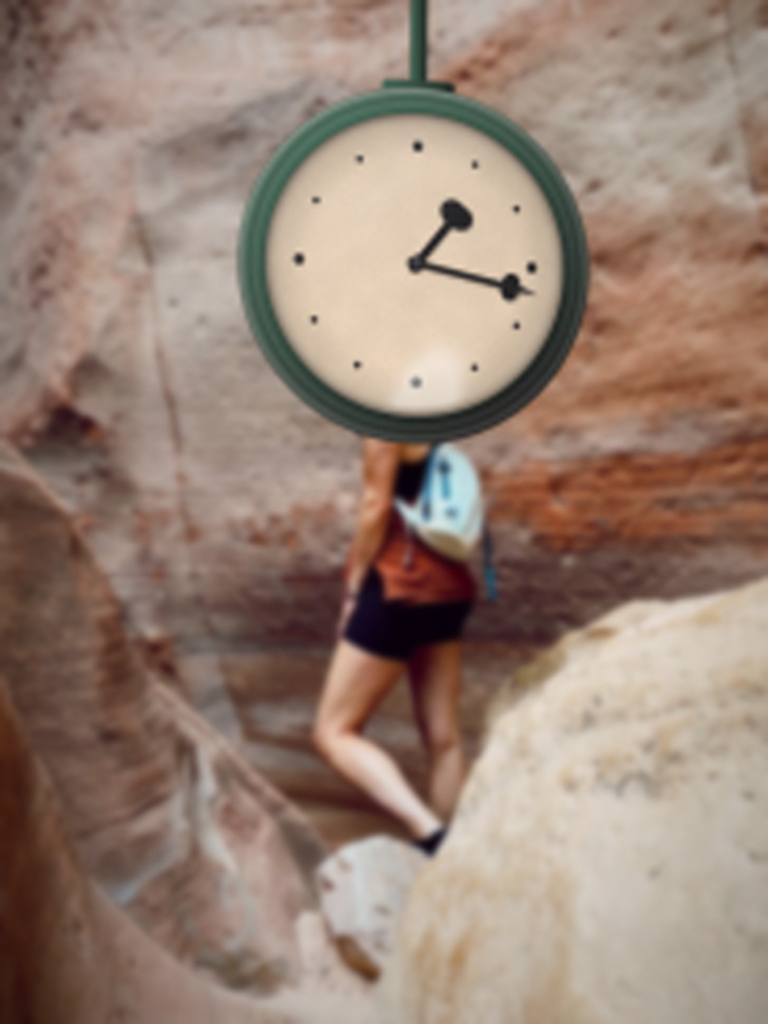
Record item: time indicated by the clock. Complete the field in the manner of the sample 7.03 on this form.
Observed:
1.17
